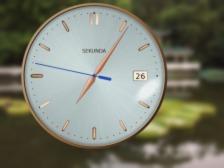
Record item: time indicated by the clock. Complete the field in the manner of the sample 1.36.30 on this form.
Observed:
7.05.47
